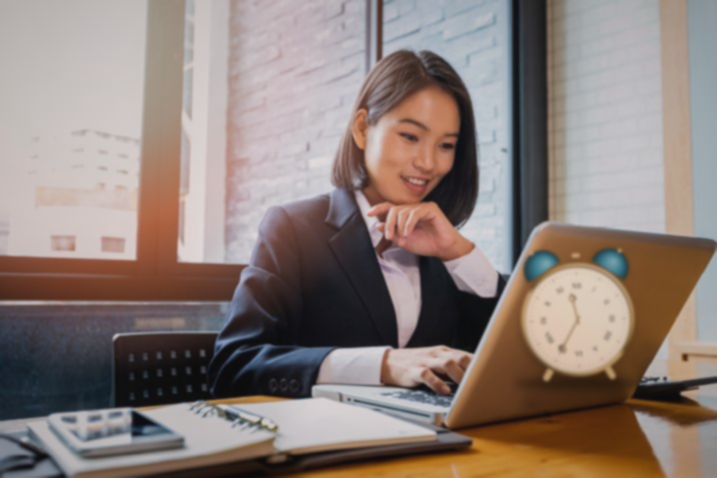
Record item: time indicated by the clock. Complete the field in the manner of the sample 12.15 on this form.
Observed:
11.35
